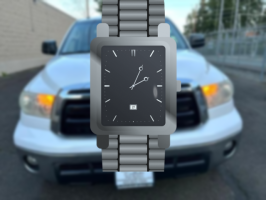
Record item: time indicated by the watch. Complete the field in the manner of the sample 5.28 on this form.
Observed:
2.04
